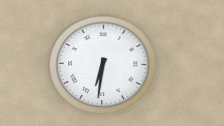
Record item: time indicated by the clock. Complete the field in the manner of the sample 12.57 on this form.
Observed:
6.31
